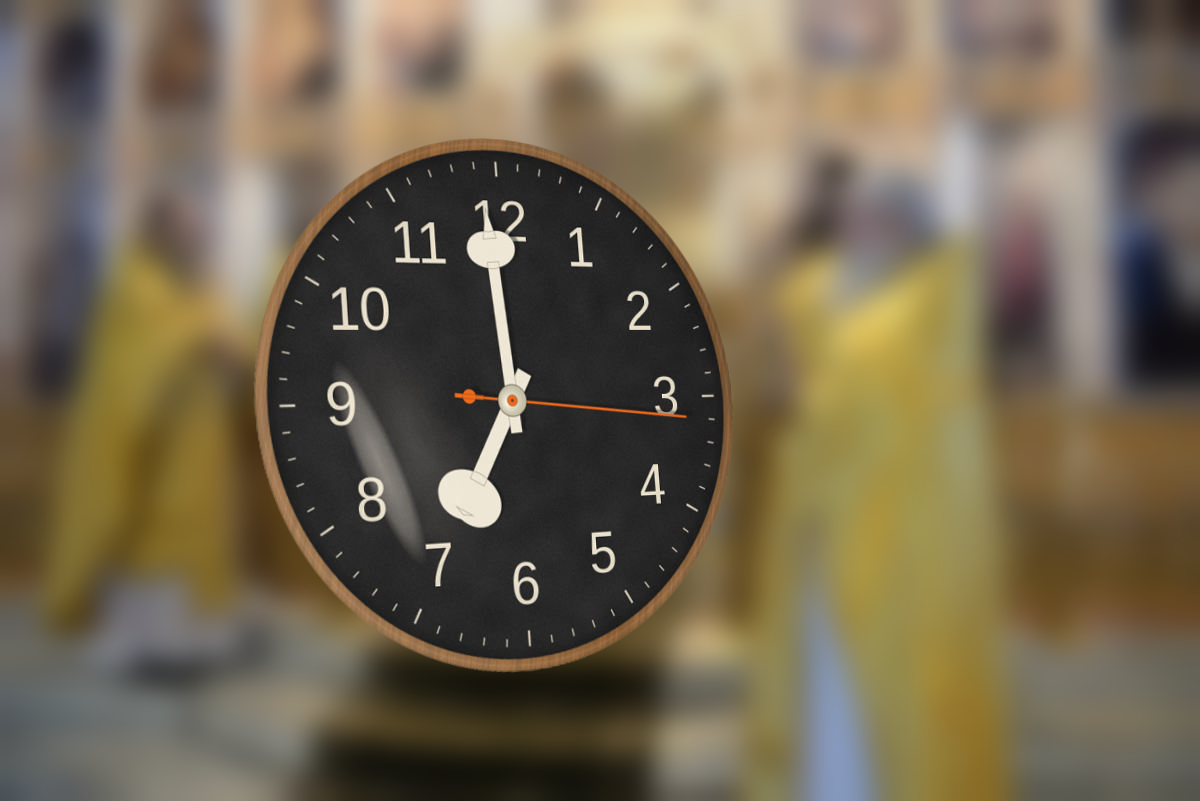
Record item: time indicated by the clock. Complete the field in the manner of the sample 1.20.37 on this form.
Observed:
6.59.16
